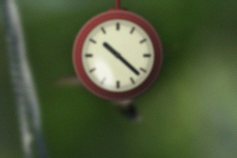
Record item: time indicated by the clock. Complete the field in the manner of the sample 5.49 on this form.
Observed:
10.22
